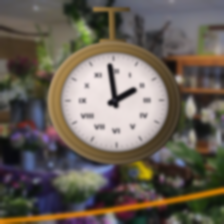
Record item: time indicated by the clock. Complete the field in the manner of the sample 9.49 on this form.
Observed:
1.59
